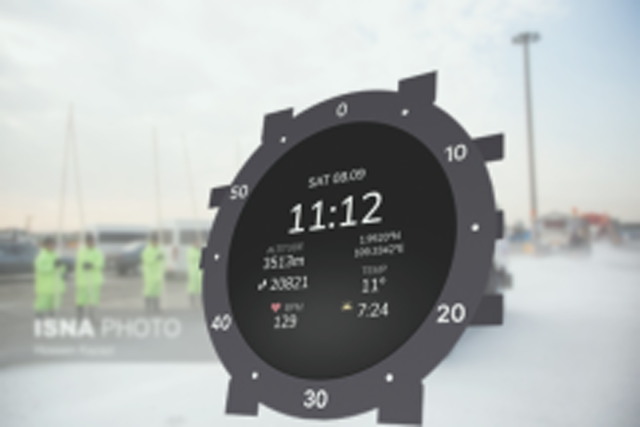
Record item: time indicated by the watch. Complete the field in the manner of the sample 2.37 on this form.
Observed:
11.12
